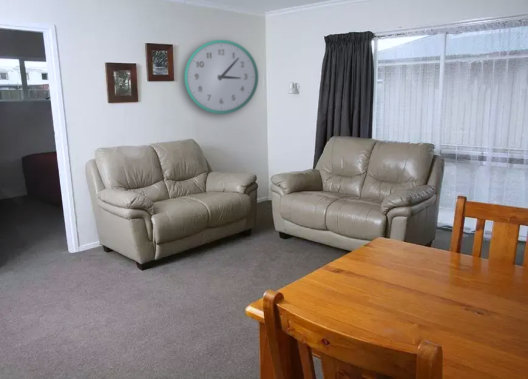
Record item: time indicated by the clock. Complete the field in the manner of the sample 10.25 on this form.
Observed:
3.07
